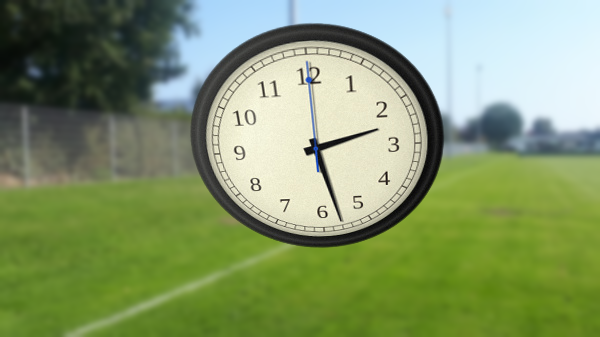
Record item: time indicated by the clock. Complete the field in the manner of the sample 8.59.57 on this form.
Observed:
2.28.00
